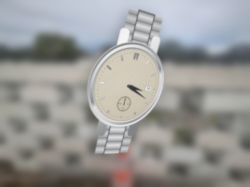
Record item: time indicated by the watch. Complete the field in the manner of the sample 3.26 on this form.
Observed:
3.19
